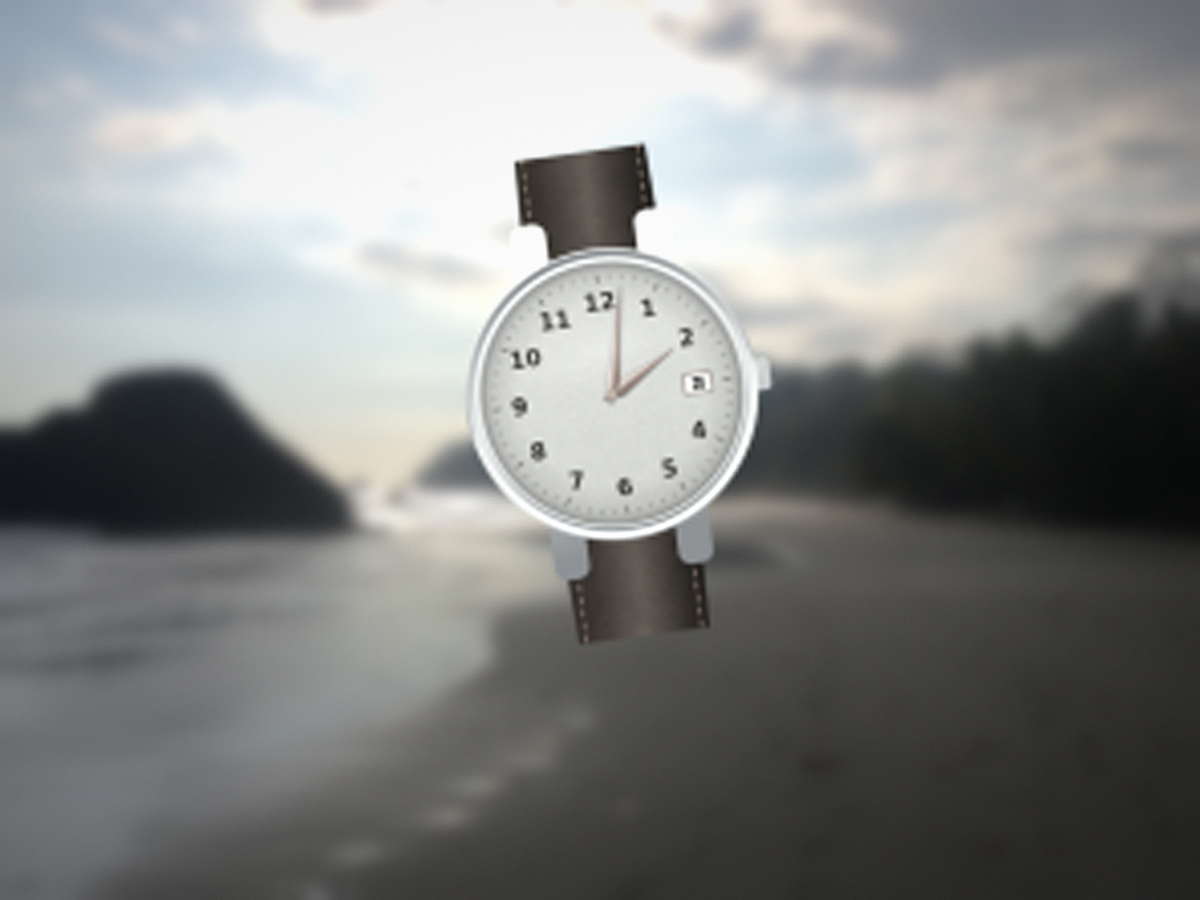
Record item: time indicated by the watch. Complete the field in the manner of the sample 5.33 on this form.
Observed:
2.02
